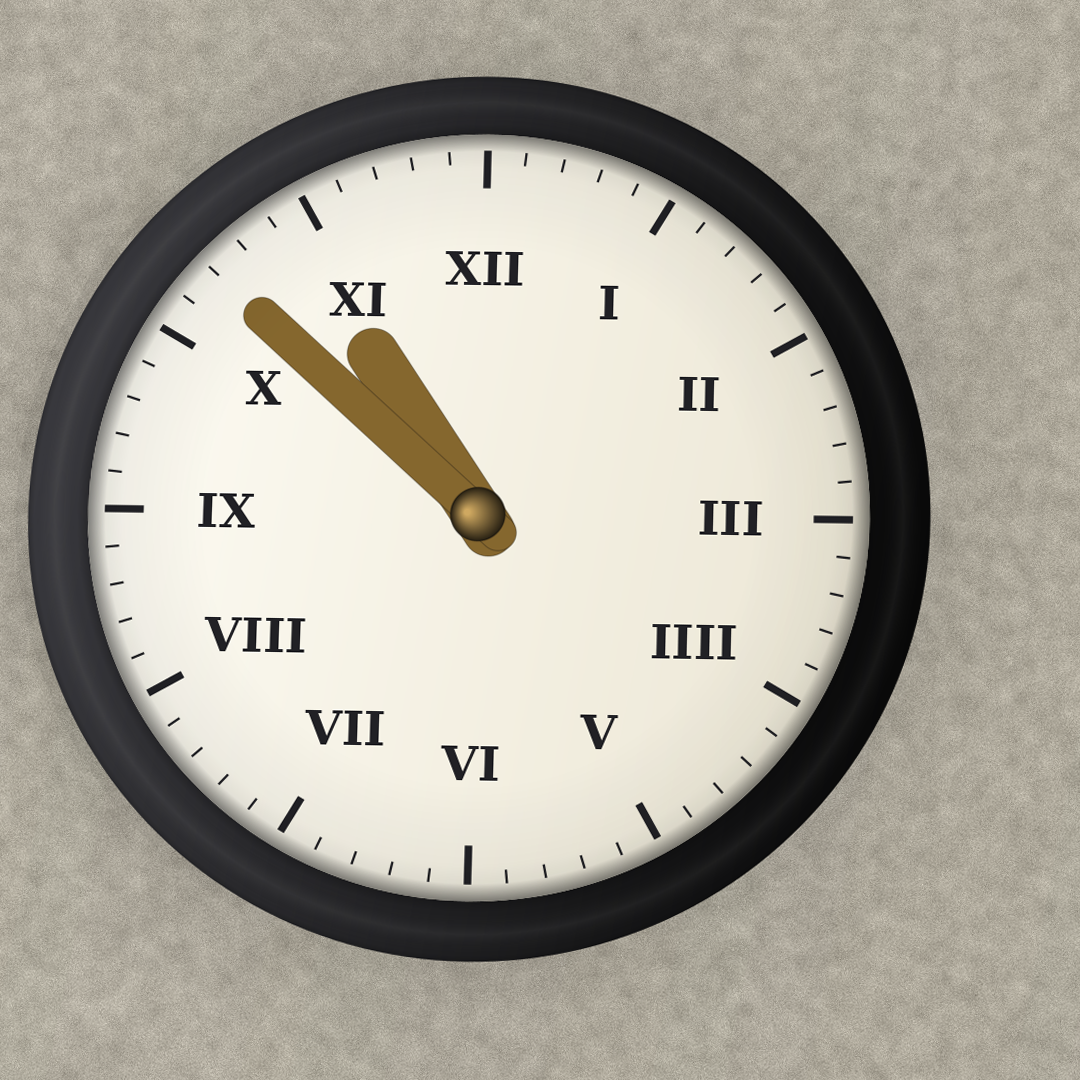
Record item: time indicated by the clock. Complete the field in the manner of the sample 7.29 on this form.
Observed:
10.52
